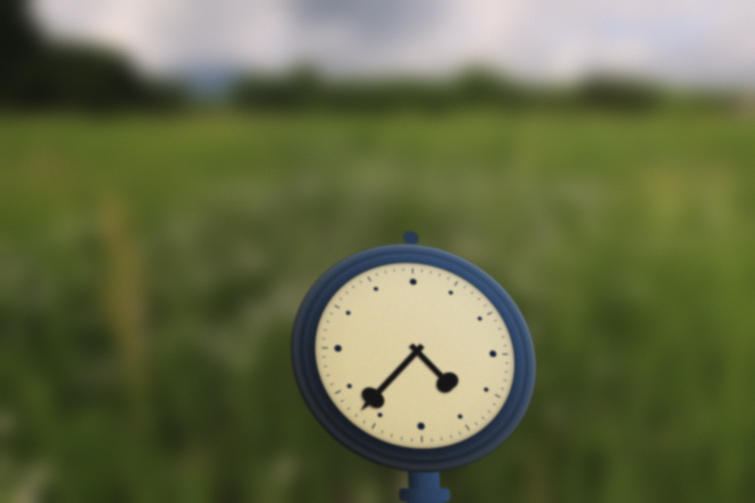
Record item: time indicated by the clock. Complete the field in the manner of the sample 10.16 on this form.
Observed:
4.37
